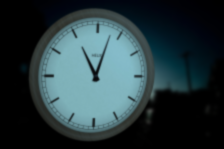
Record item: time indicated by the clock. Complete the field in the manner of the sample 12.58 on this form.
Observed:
11.03
